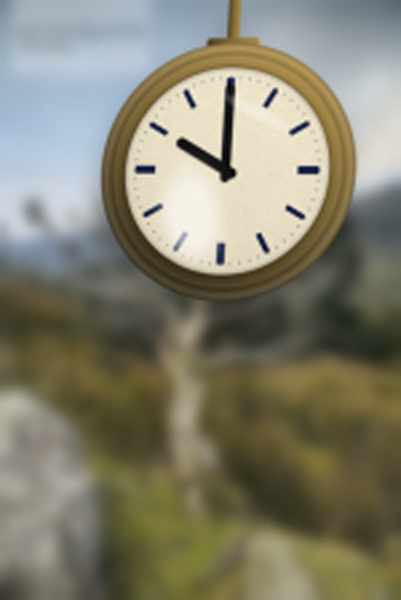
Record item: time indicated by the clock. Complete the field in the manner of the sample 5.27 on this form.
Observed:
10.00
